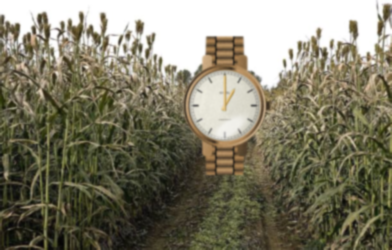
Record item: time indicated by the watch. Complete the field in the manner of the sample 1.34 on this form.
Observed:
1.00
